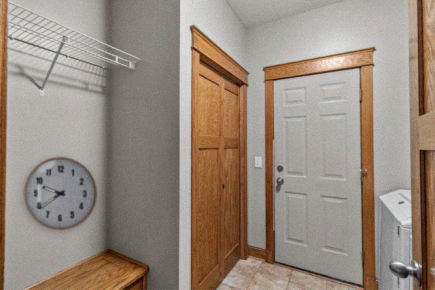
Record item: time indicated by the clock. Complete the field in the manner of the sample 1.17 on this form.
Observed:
9.39
